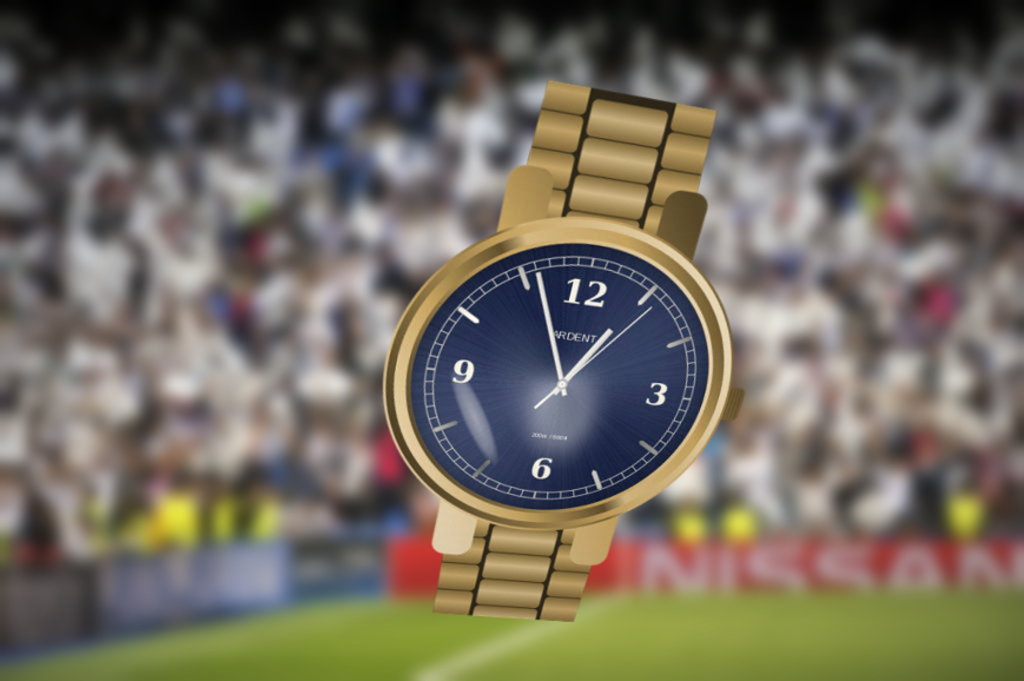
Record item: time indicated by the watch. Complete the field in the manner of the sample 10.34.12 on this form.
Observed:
12.56.06
